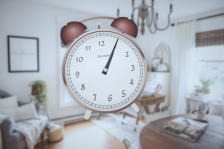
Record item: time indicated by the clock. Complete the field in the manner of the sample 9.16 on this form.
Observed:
1.05
